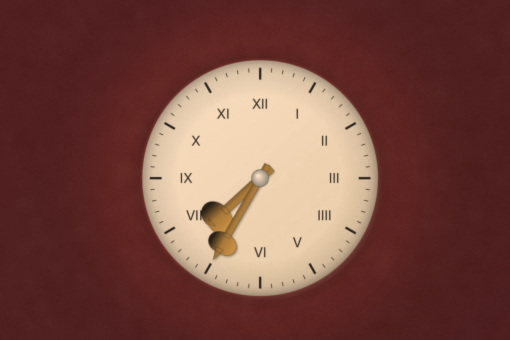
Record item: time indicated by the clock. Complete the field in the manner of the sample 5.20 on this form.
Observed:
7.35
